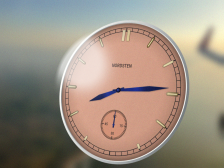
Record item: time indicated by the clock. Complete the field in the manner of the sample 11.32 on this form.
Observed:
8.14
